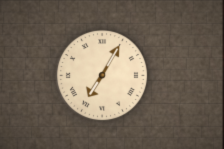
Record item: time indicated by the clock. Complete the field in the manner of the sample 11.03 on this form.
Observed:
7.05
